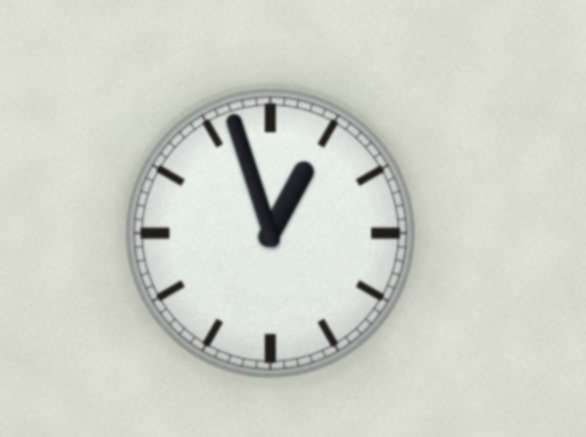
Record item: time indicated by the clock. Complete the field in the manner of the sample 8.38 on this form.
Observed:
12.57
